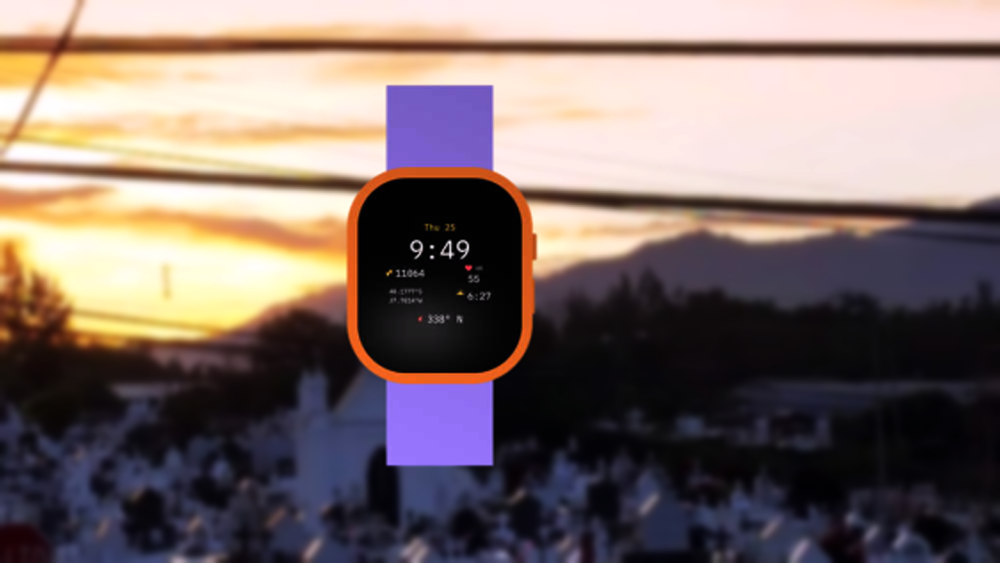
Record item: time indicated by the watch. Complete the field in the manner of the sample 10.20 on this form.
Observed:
9.49
